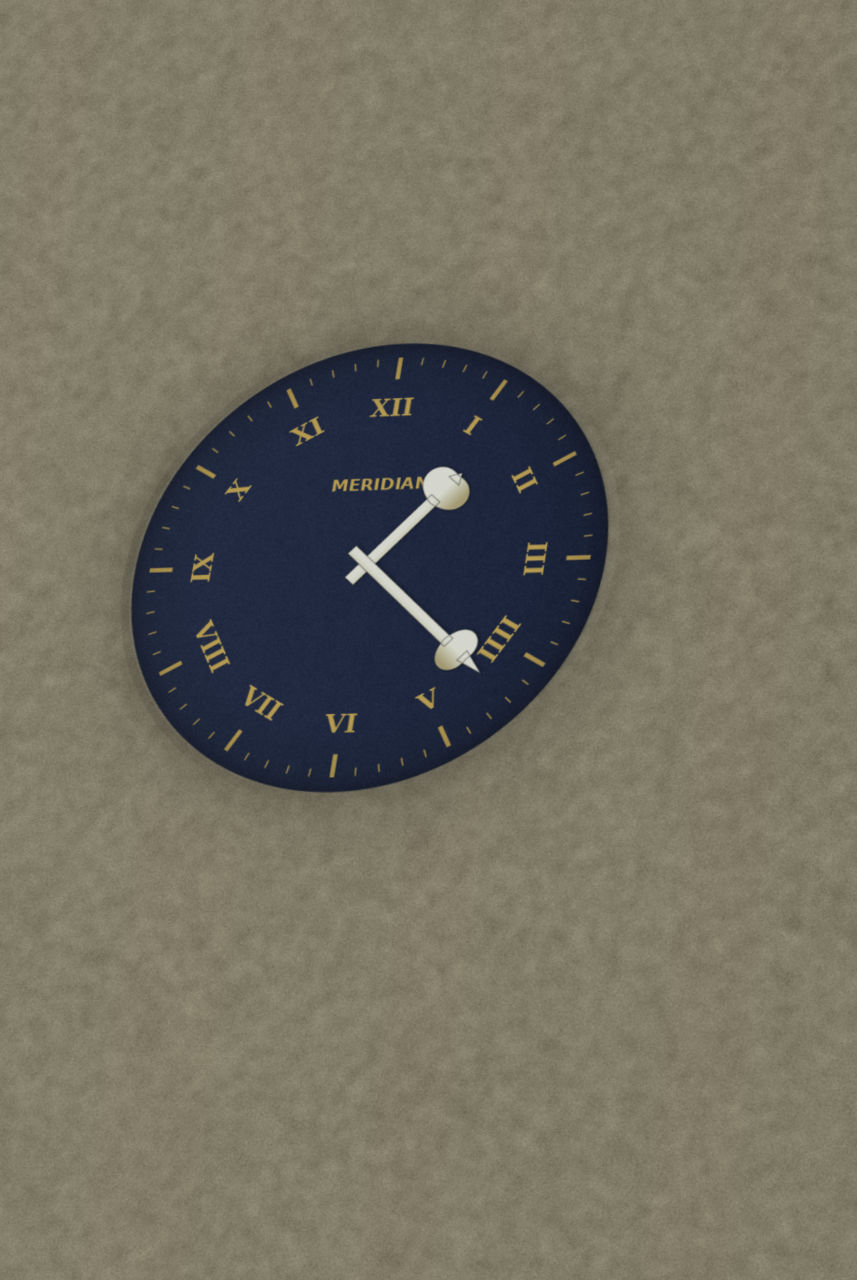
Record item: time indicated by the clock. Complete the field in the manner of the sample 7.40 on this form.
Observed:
1.22
